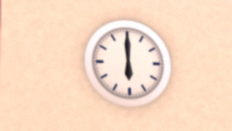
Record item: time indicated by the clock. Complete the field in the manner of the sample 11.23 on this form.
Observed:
6.00
